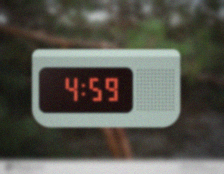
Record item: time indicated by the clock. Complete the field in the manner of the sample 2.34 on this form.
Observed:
4.59
